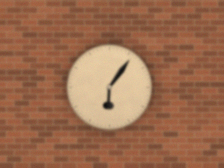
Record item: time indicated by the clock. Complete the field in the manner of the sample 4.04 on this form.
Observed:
6.06
